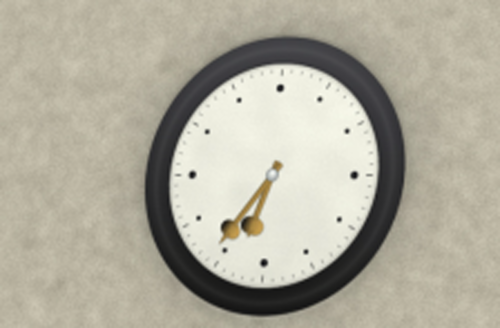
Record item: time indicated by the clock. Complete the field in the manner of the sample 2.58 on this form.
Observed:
6.36
